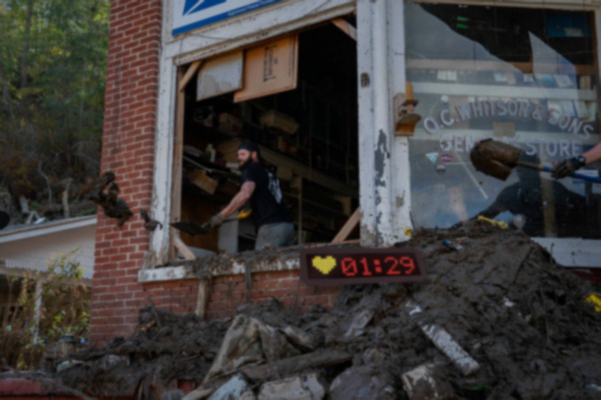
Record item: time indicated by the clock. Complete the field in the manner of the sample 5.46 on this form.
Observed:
1.29
